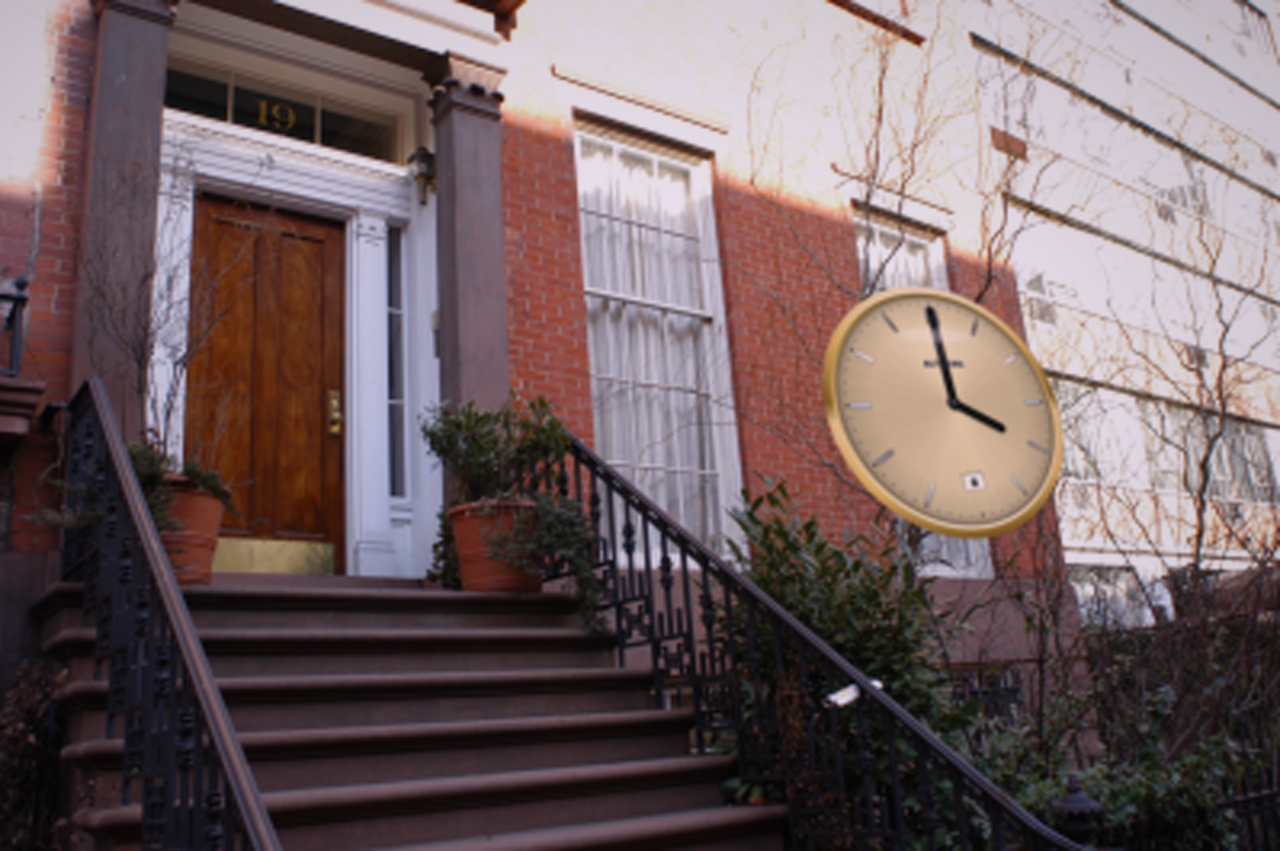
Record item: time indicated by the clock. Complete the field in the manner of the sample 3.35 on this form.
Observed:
4.00
